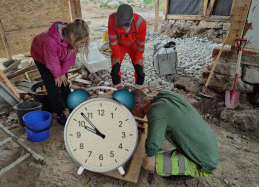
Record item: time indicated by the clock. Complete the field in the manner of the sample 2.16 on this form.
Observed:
9.53
